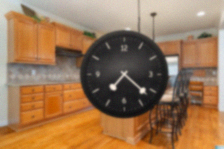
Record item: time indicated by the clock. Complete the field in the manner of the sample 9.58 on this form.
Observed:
7.22
